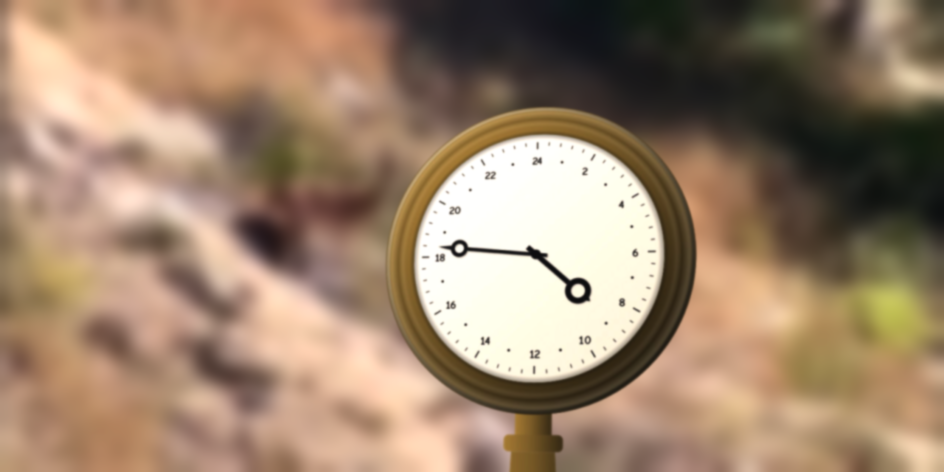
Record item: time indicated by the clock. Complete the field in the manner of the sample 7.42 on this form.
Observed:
8.46
